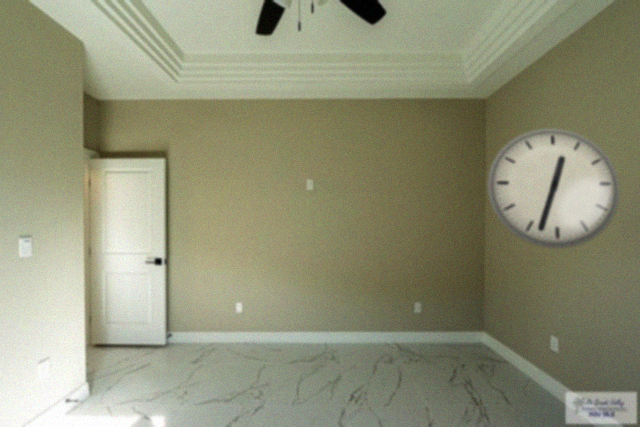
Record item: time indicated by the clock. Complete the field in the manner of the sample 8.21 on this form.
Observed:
12.33
